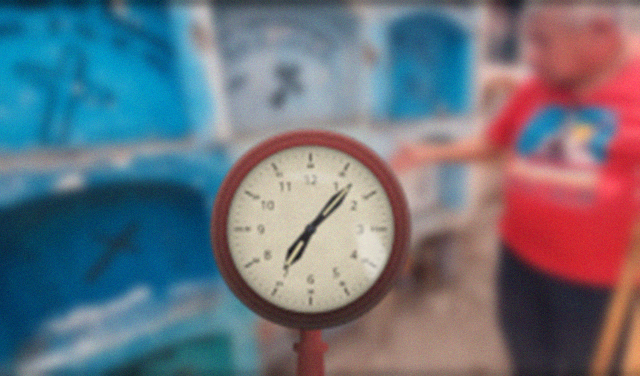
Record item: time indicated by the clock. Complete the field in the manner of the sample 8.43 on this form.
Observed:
7.07
